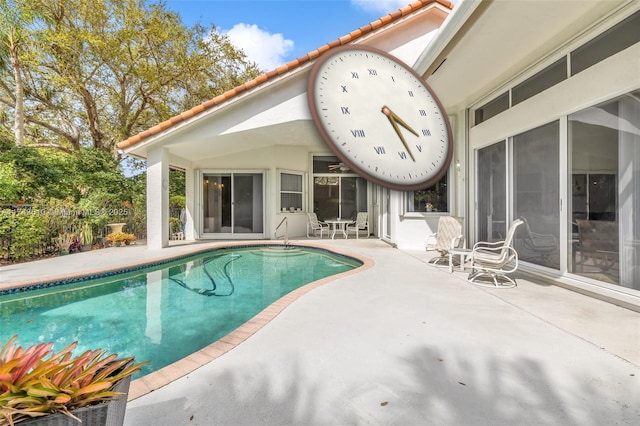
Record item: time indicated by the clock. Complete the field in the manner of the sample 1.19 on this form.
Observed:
4.28
